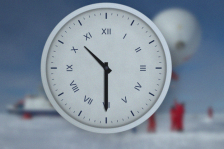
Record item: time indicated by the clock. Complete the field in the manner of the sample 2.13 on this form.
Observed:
10.30
